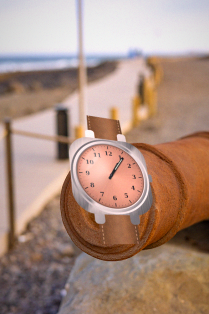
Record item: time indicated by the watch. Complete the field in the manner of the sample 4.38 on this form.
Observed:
1.06
